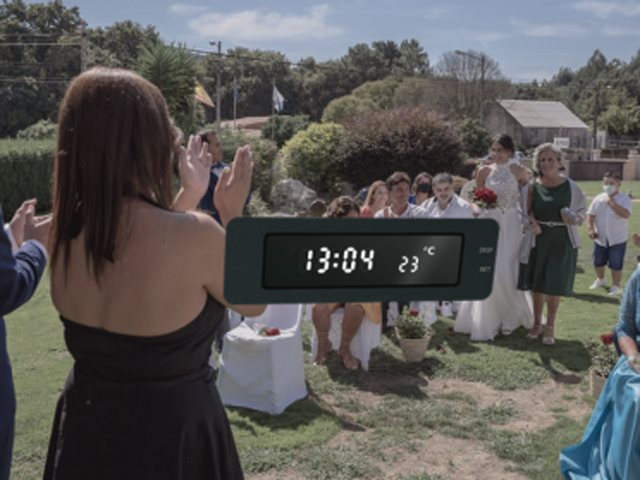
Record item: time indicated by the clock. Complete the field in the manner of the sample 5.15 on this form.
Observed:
13.04
